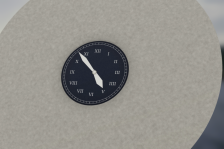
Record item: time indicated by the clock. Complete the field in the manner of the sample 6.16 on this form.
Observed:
4.53
